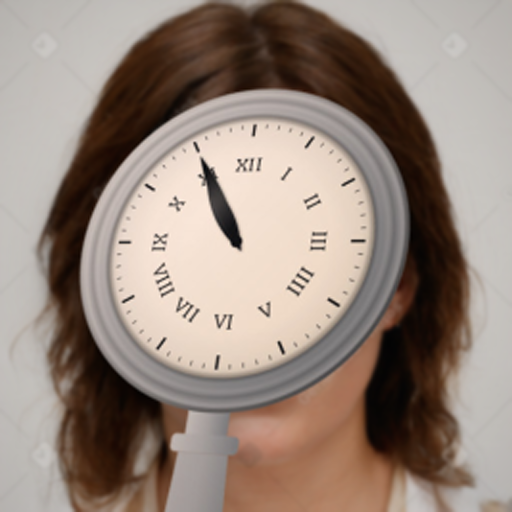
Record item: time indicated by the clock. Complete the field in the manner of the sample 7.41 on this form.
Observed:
10.55
